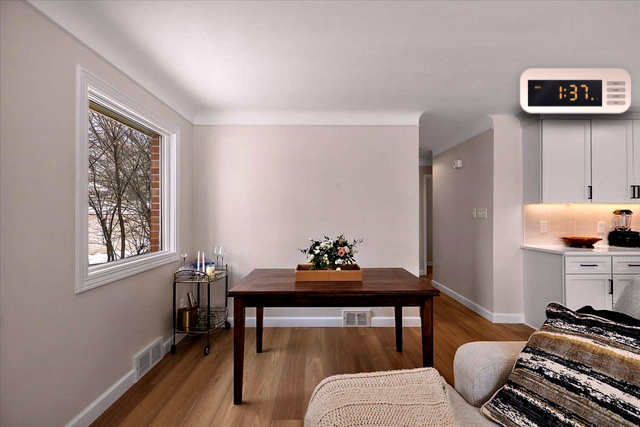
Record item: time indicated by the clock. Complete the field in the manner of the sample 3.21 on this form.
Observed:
1.37
